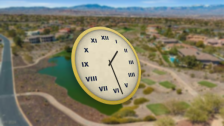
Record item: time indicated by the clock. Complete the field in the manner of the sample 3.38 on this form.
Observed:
1.28
